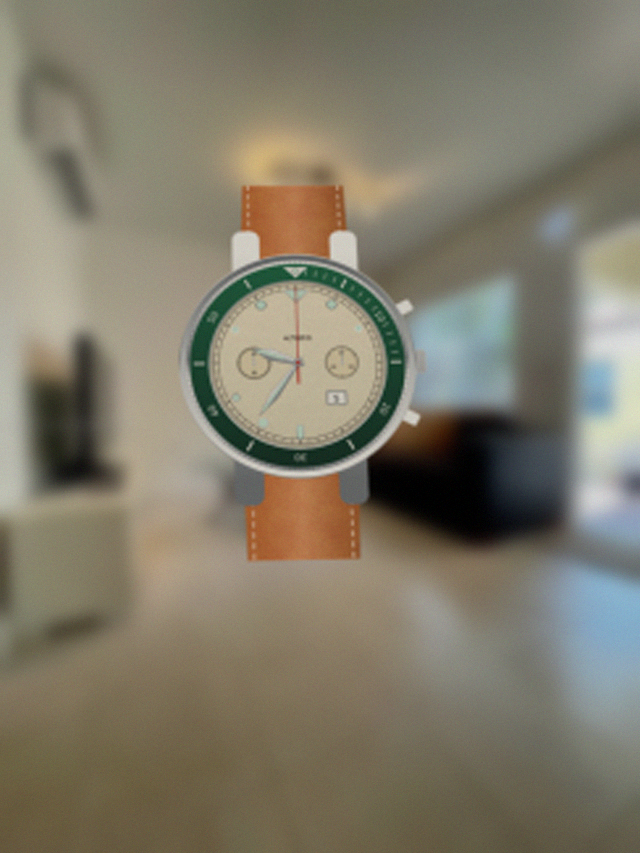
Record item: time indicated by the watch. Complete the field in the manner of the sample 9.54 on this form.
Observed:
9.36
